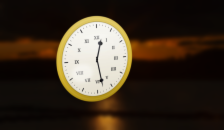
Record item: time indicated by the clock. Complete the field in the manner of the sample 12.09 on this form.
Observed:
12.28
